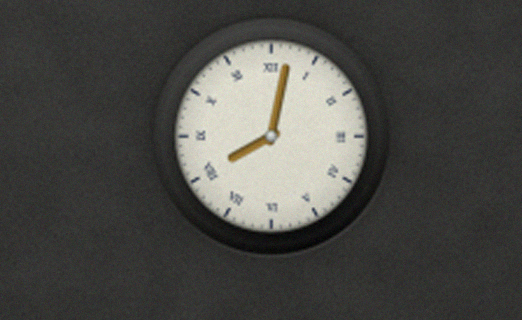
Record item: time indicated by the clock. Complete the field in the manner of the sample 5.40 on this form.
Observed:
8.02
